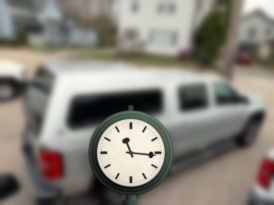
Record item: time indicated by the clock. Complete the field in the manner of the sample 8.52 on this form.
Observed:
11.16
